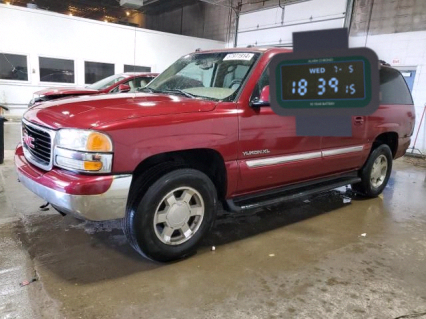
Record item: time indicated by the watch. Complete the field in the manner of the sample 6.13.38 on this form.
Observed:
18.39.15
